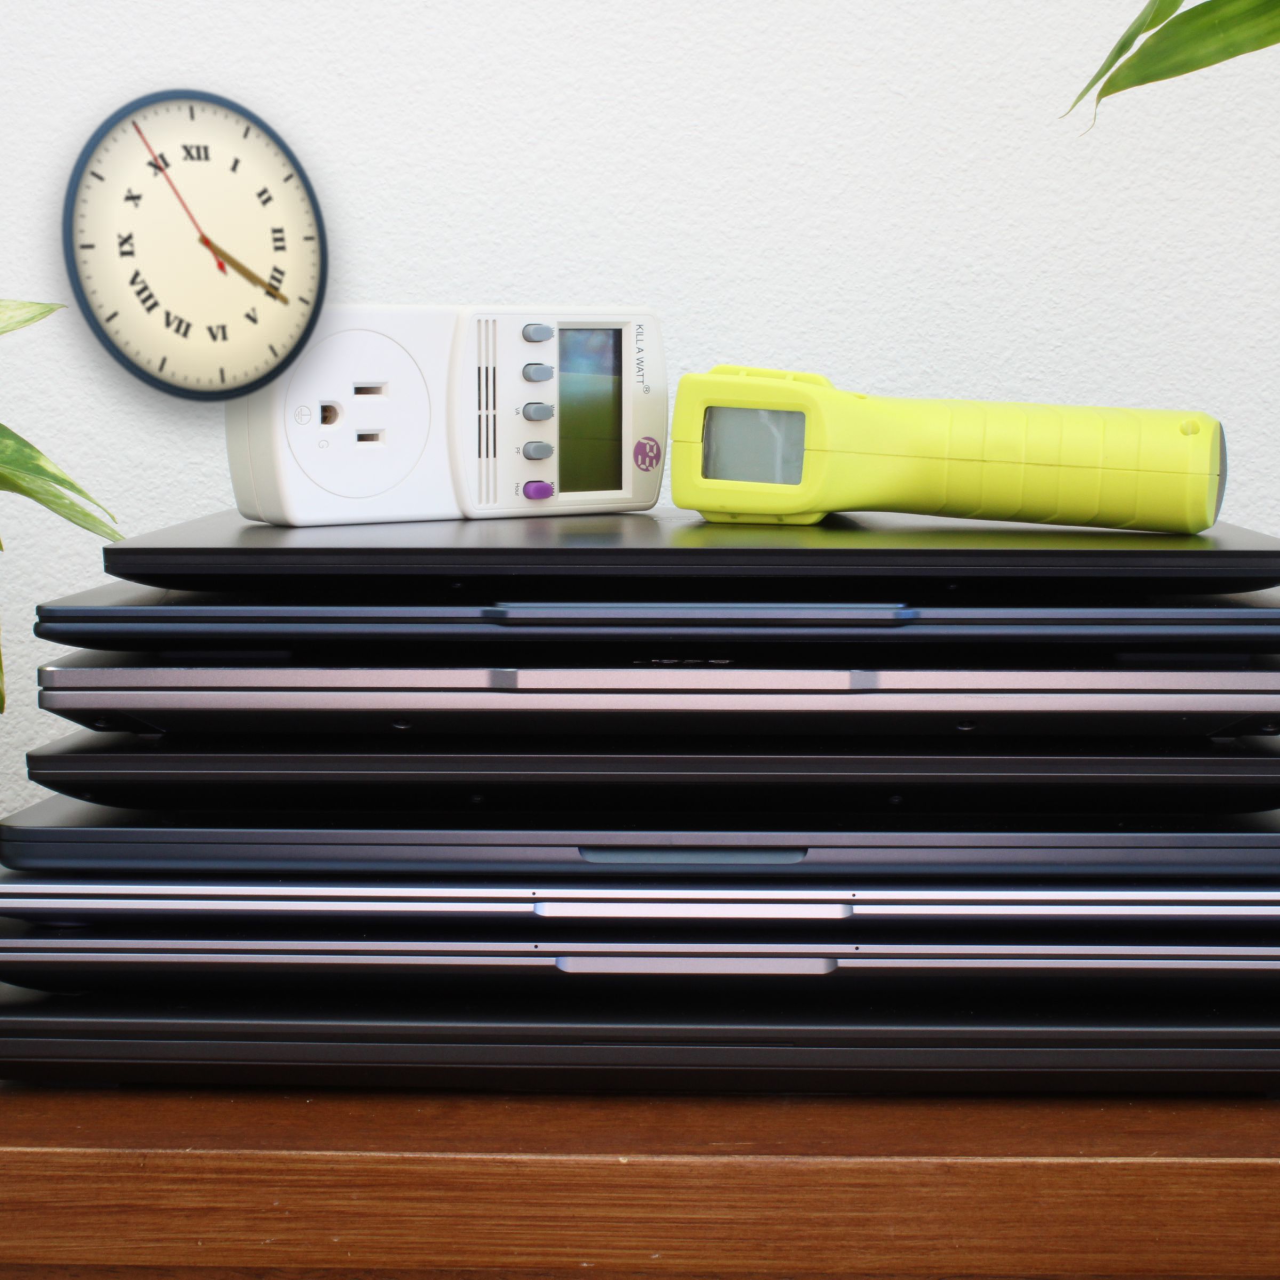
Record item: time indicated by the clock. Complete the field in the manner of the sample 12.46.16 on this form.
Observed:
4.20.55
